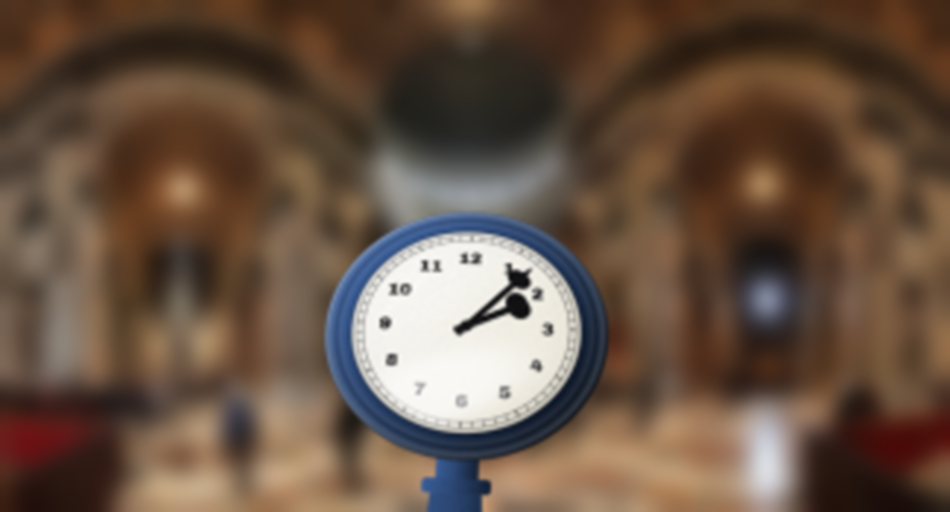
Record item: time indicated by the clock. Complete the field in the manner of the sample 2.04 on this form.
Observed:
2.07
